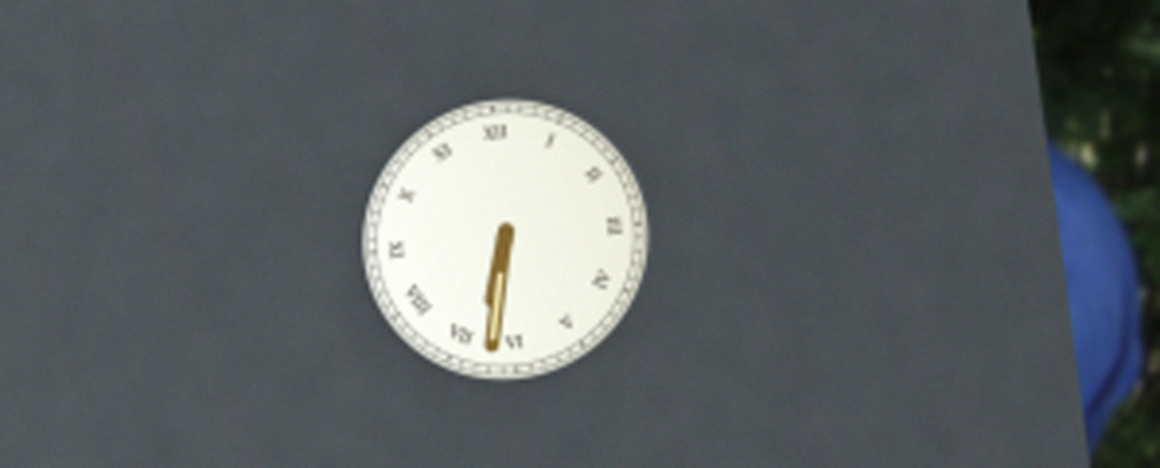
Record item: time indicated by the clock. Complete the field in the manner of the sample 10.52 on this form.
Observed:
6.32
